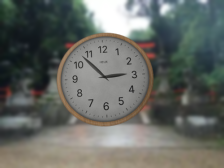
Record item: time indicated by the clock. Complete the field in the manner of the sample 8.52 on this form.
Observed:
2.53
